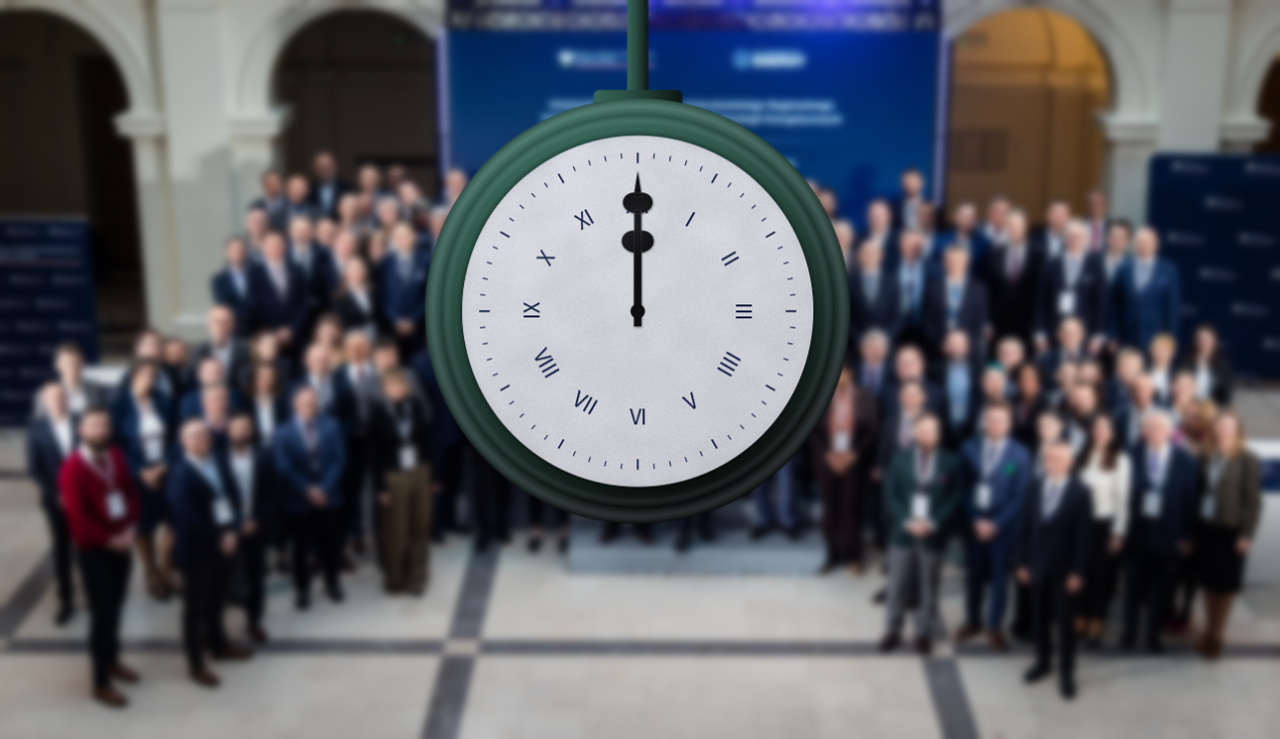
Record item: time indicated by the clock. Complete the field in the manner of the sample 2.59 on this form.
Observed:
12.00
